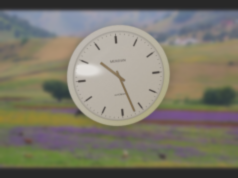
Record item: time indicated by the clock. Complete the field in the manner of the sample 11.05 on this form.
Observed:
10.27
